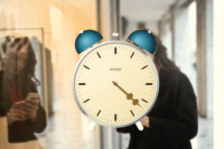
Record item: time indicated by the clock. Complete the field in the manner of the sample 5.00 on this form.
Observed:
4.22
